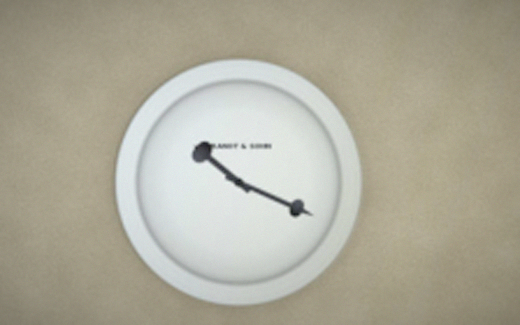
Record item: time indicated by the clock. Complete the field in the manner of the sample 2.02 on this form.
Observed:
10.19
